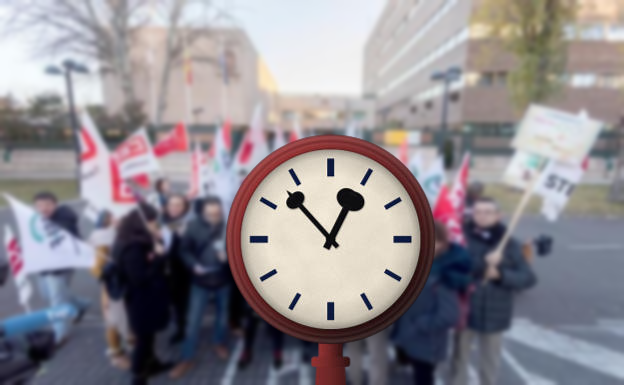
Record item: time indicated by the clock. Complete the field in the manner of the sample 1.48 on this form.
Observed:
12.53
